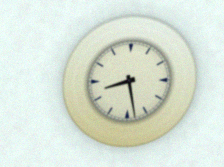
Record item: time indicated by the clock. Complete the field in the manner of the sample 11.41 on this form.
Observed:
8.28
